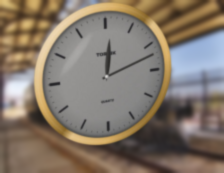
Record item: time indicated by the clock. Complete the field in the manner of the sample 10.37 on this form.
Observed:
12.12
